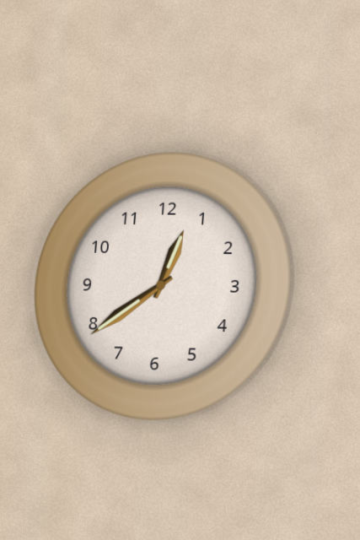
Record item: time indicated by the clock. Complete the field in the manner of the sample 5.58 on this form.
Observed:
12.39
